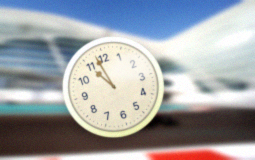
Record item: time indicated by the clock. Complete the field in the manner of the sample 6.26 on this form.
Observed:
10.58
